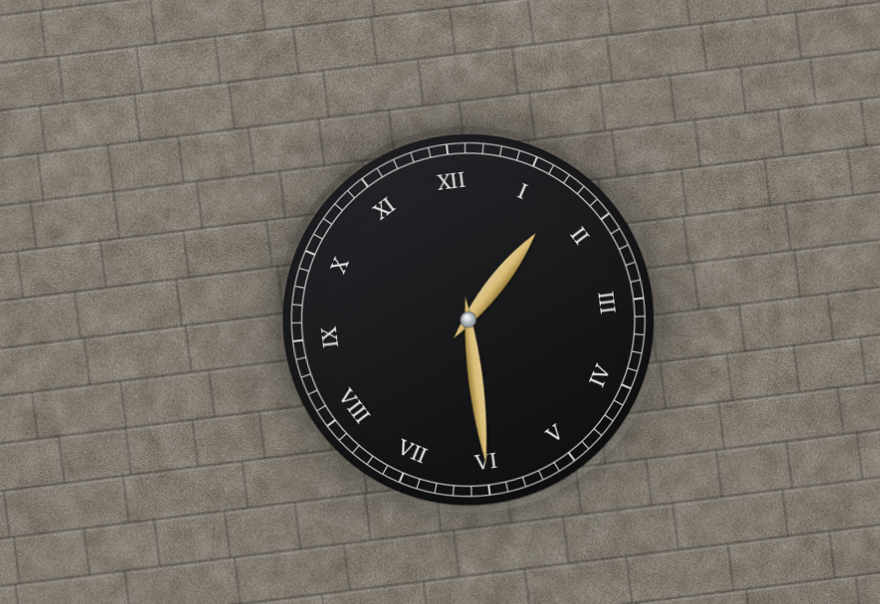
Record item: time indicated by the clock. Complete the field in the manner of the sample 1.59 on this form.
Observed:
1.30
